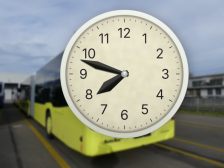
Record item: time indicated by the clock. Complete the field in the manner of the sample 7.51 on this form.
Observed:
7.48
